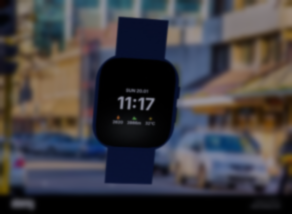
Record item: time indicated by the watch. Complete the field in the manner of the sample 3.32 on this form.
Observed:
11.17
